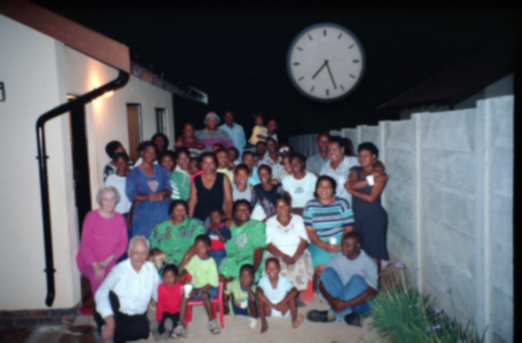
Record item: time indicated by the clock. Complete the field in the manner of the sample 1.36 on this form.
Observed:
7.27
